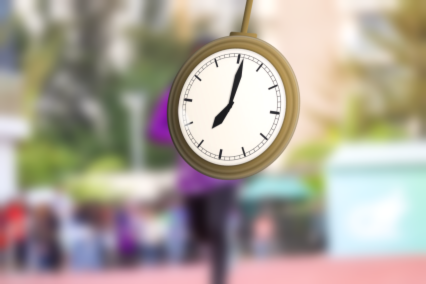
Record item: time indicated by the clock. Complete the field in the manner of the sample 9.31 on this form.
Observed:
7.01
